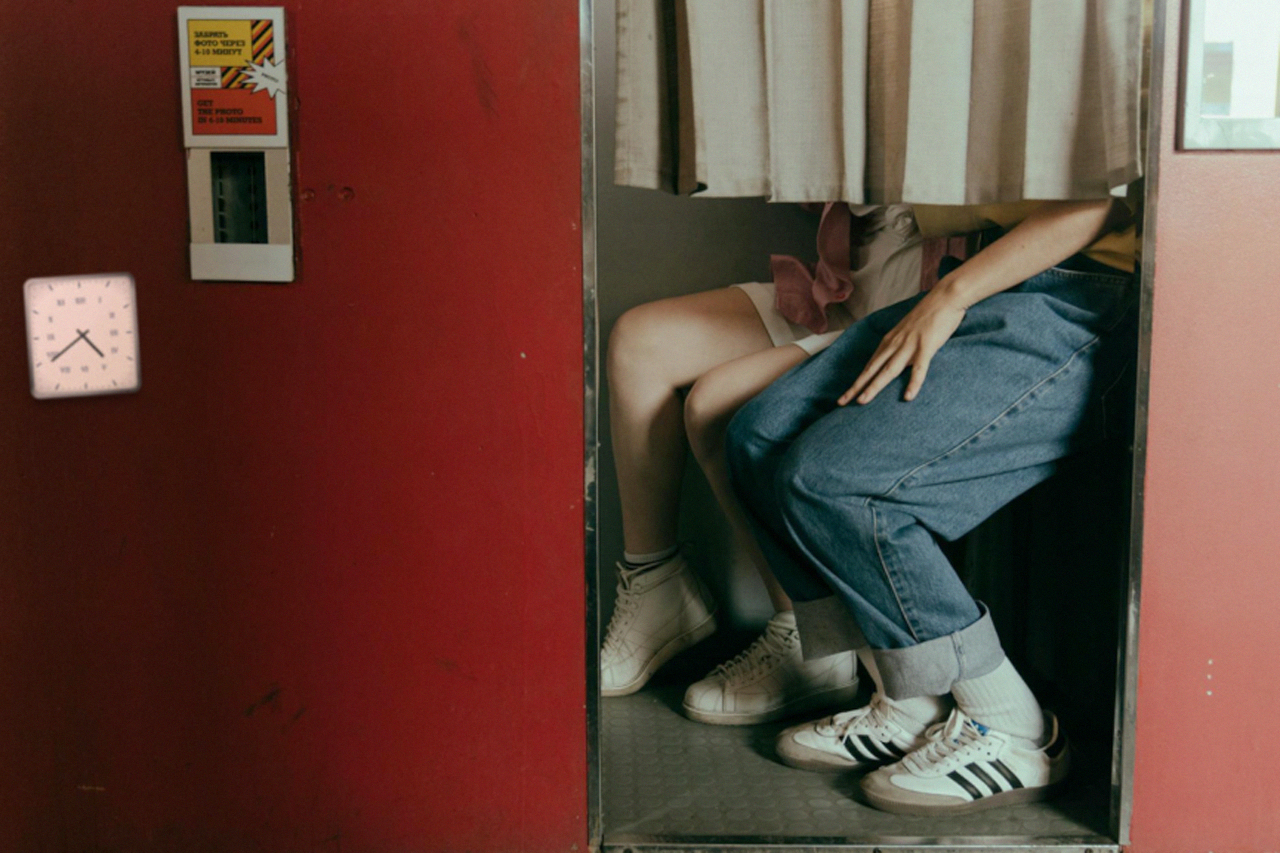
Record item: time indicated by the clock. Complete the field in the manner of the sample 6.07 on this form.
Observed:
4.39
